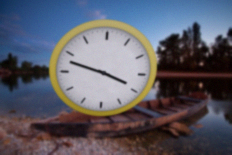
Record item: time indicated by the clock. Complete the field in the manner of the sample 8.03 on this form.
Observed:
3.48
